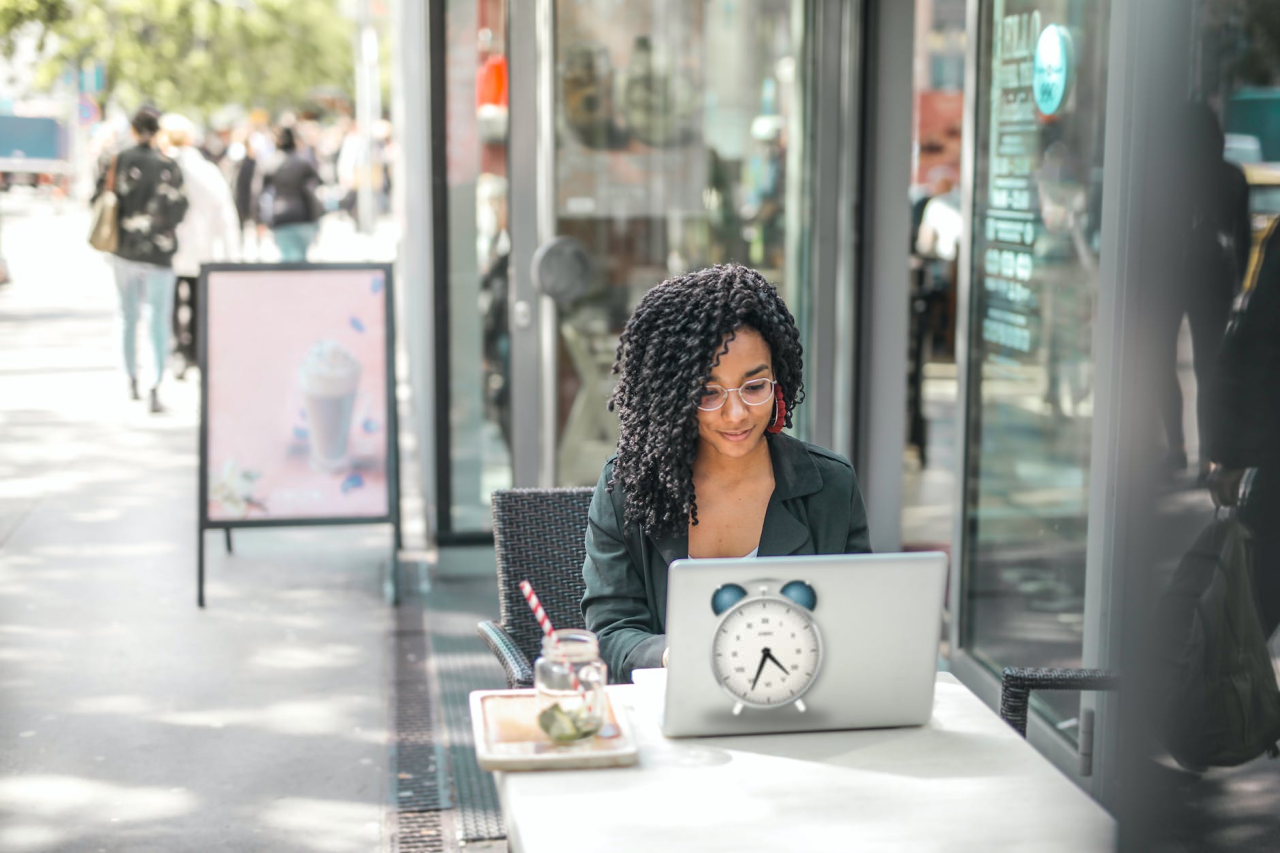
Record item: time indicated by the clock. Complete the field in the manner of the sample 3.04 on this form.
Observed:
4.34
